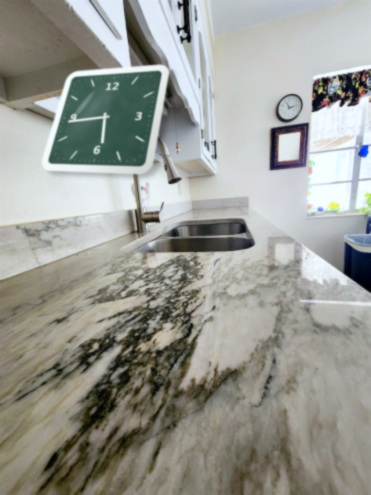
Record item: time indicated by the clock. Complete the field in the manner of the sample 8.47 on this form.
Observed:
5.44
